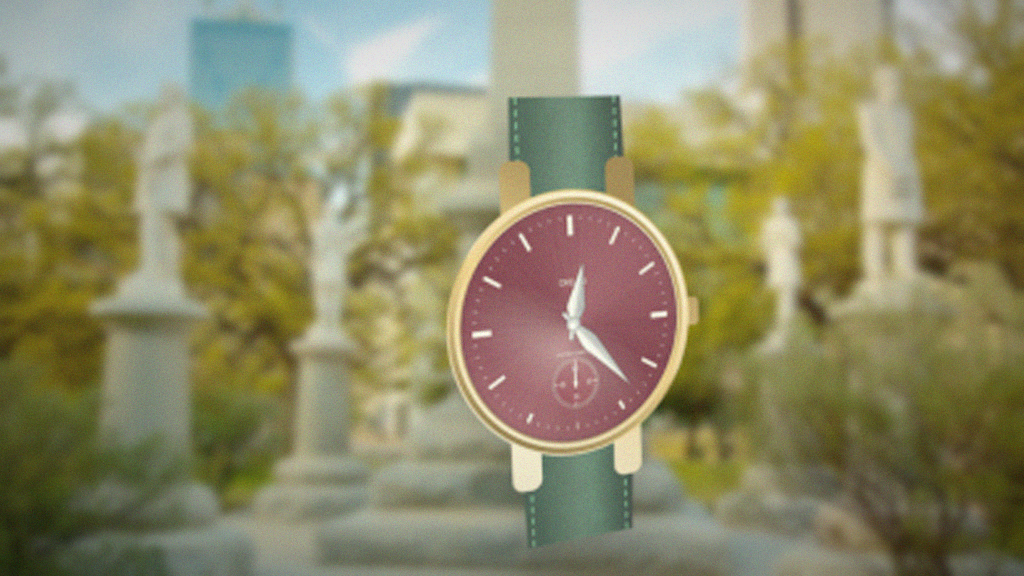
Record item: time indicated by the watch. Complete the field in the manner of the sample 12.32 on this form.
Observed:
12.23
